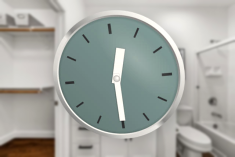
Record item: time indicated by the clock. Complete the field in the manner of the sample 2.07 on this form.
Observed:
12.30
